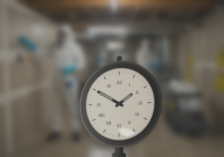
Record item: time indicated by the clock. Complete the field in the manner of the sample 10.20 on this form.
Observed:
1.50
